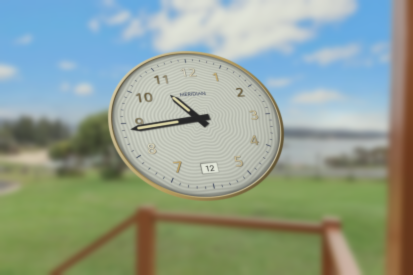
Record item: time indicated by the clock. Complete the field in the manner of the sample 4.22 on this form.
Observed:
10.44
